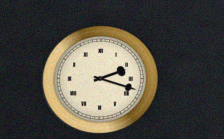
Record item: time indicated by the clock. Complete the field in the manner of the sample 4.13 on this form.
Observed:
2.18
